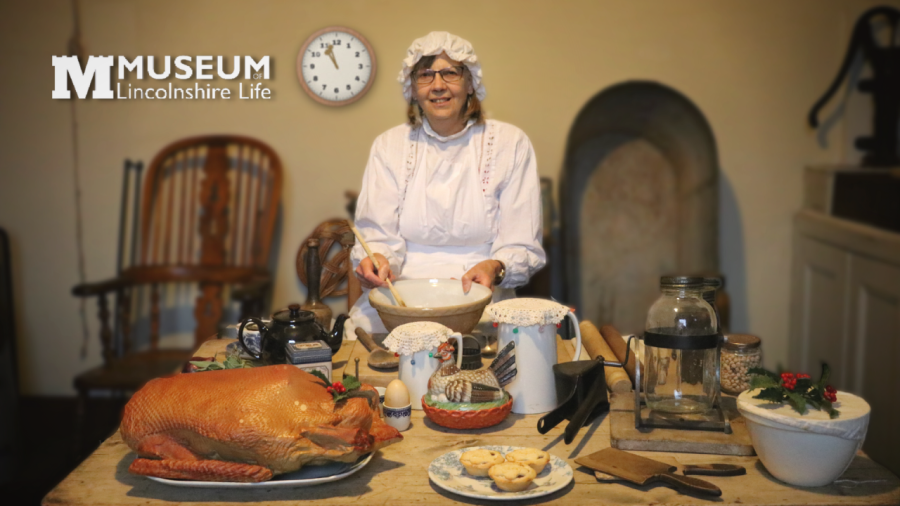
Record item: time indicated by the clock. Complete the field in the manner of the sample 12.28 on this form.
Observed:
10.57
